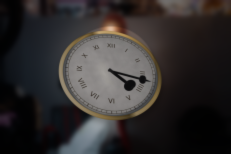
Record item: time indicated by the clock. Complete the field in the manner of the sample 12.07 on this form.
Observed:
4.17
